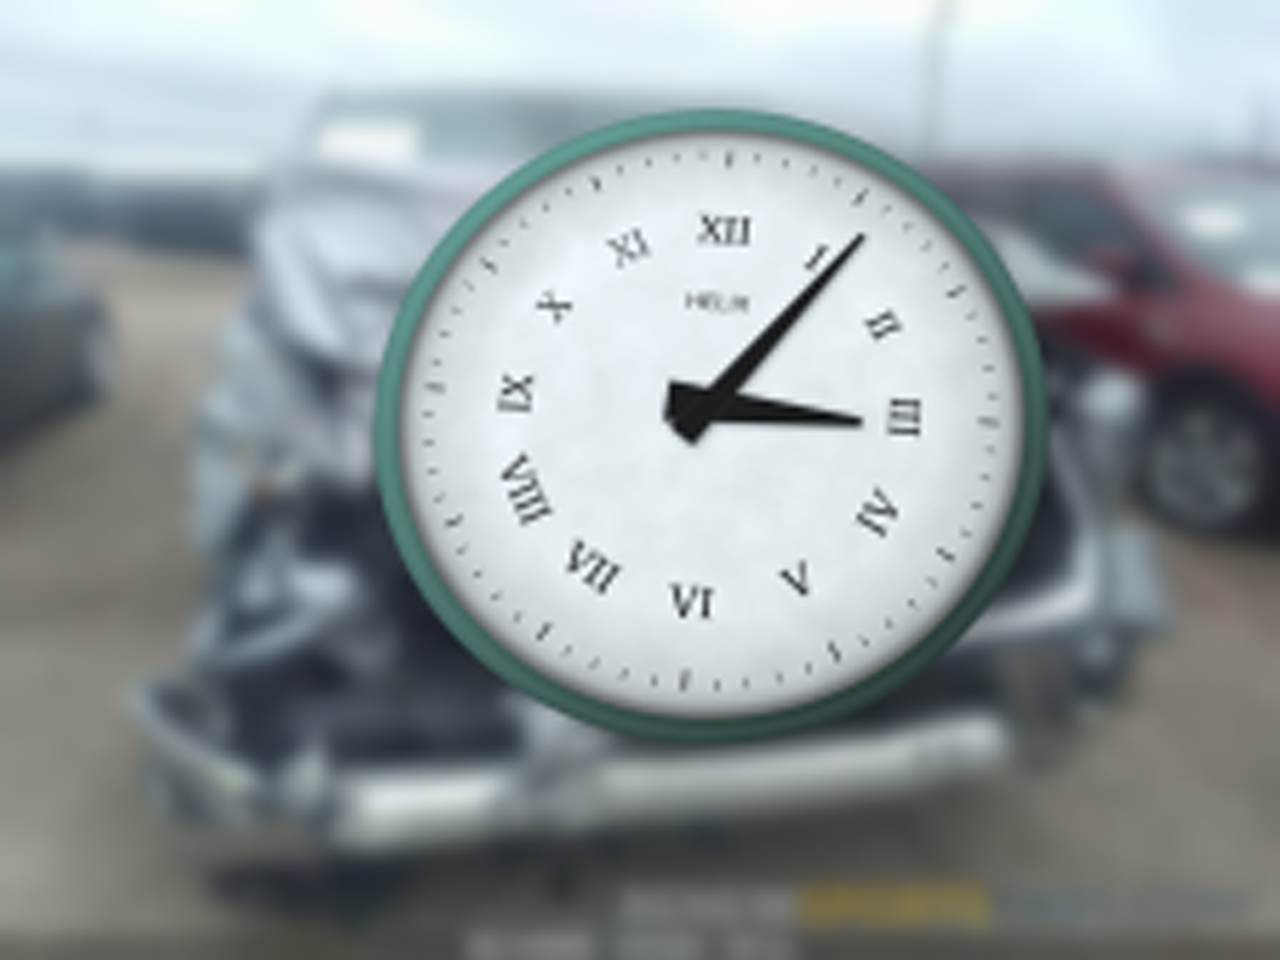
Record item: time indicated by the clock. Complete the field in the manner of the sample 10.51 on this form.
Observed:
3.06
